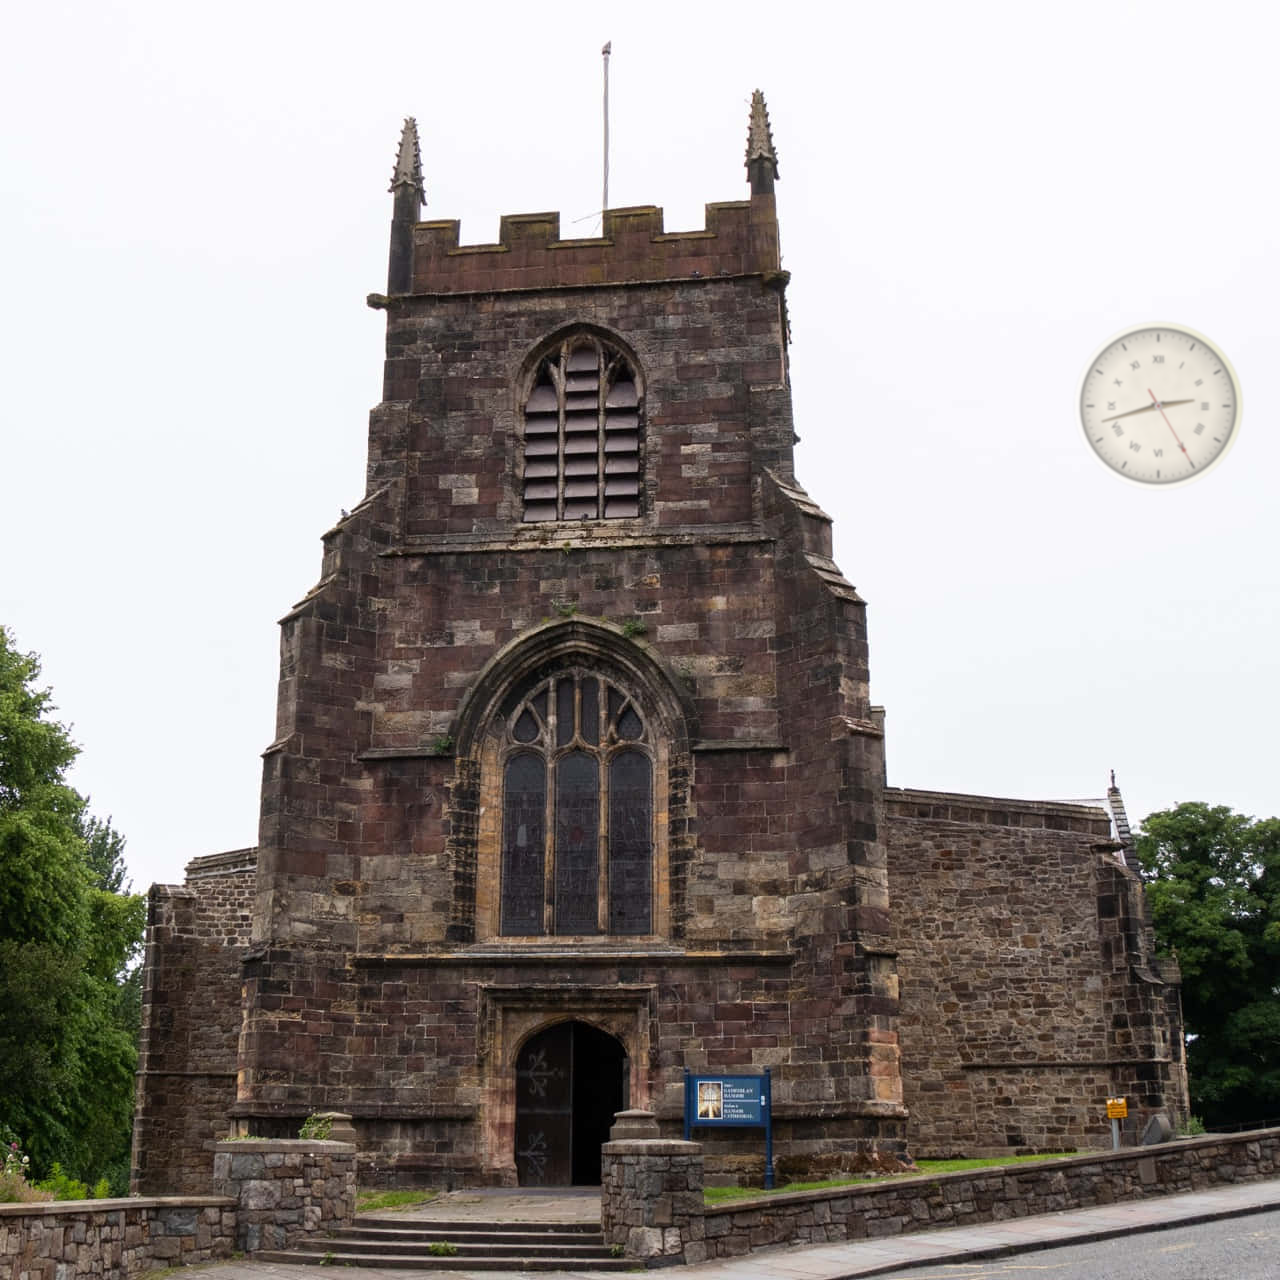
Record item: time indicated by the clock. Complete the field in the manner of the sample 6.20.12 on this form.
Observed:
2.42.25
